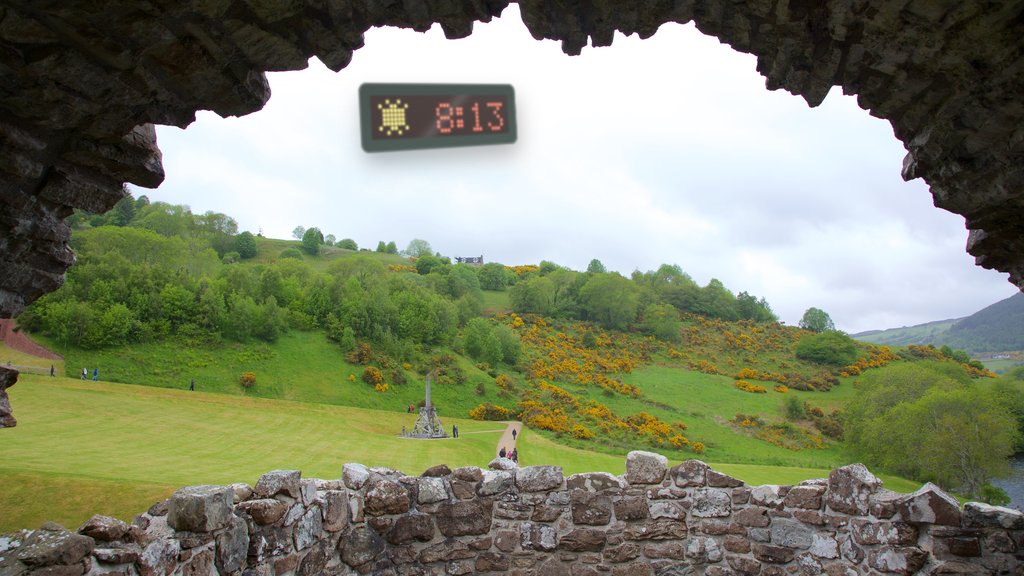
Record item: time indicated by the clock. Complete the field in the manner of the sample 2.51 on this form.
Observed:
8.13
